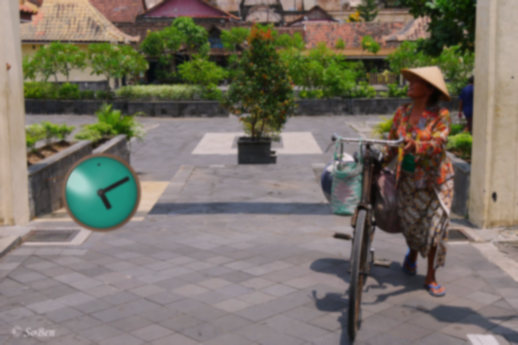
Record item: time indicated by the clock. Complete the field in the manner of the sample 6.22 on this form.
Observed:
5.11
